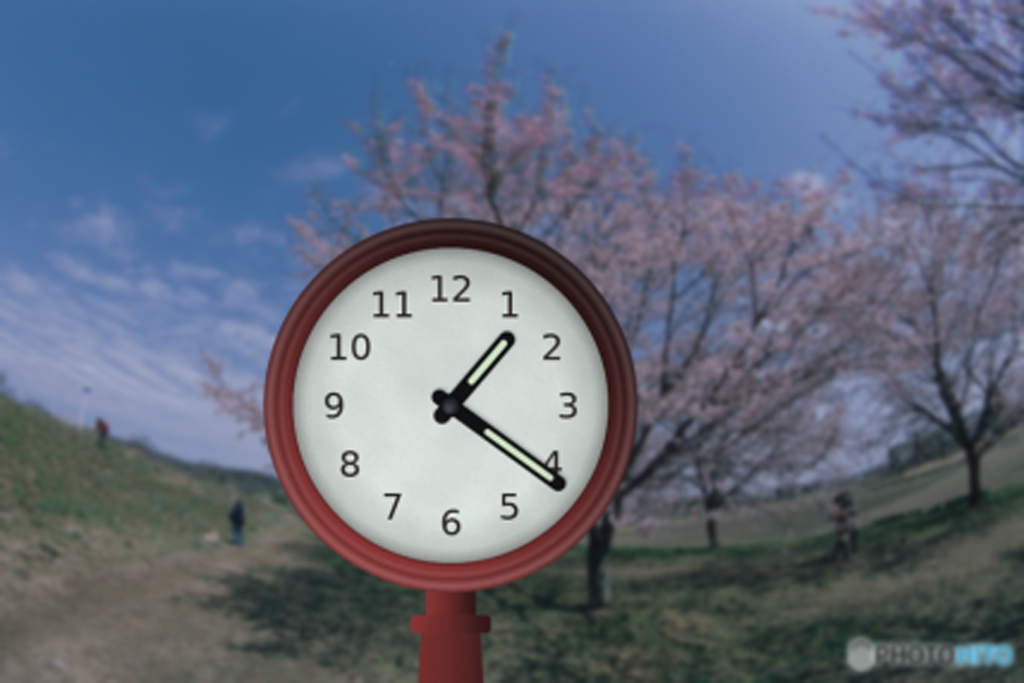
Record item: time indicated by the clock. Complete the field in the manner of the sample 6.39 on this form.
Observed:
1.21
